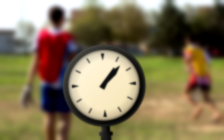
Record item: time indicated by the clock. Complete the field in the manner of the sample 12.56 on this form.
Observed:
1.07
